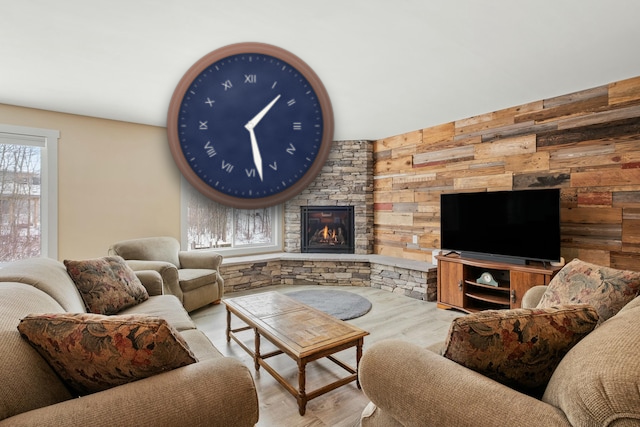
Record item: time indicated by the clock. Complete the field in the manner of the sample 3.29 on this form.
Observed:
1.28
